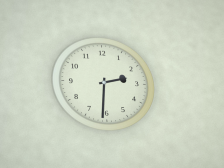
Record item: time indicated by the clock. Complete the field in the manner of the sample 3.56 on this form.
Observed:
2.31
